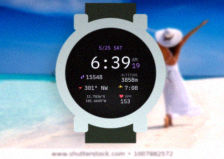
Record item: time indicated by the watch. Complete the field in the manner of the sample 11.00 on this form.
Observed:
6.39
